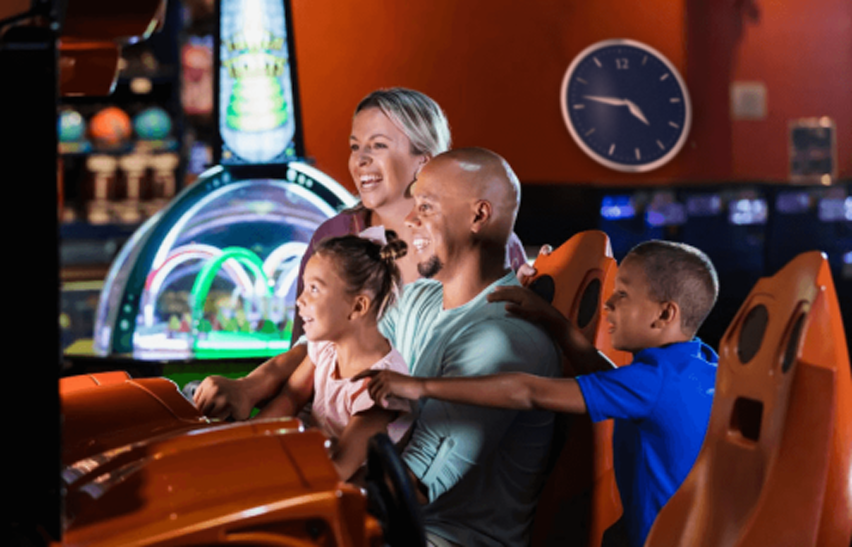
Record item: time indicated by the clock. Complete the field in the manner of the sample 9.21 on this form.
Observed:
4.47
